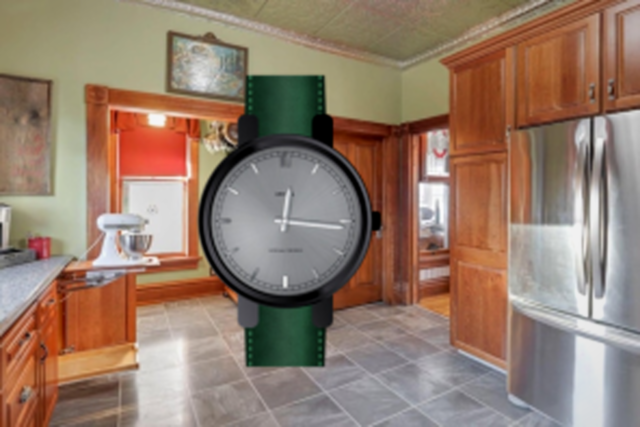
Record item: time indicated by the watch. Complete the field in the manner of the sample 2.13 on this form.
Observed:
12.16
